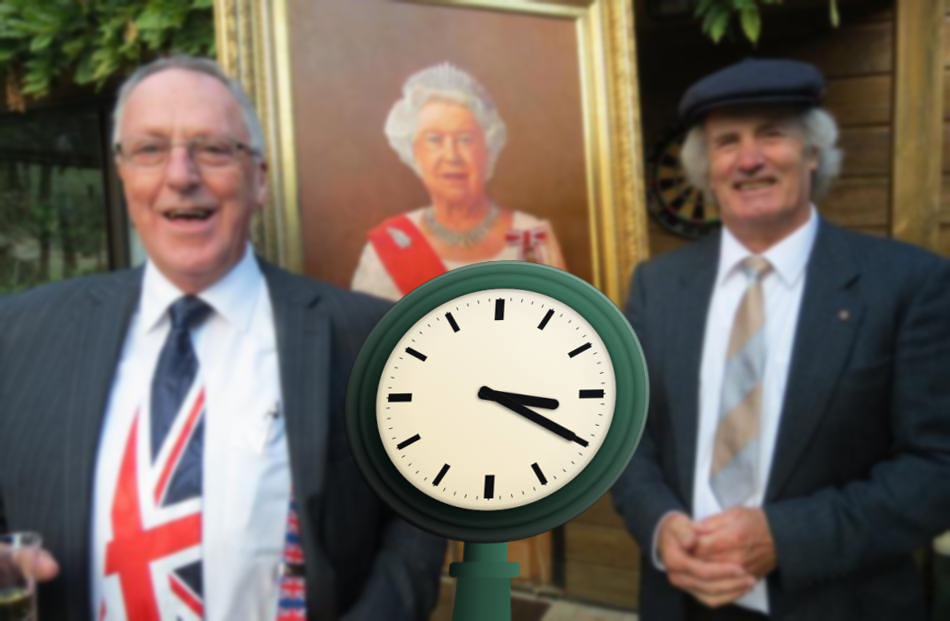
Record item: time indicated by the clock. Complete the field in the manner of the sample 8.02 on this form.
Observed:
3.20
